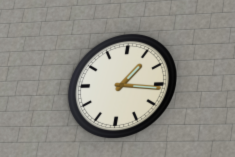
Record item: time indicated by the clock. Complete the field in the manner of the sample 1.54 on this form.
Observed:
1.16
